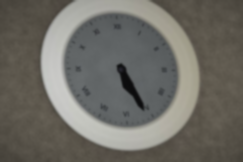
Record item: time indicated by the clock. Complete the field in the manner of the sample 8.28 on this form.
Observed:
5.26
